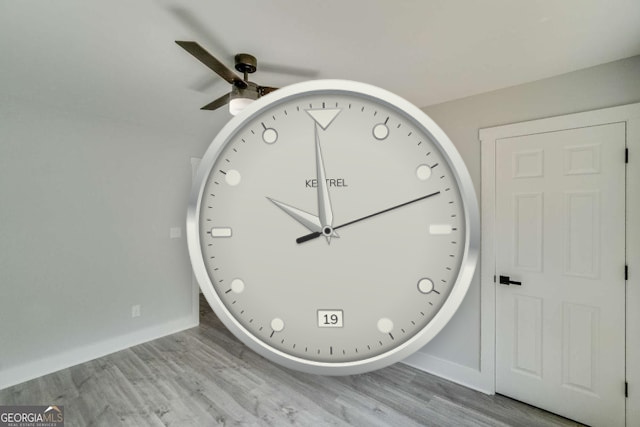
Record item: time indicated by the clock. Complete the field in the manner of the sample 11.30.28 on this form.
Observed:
9.59.12
